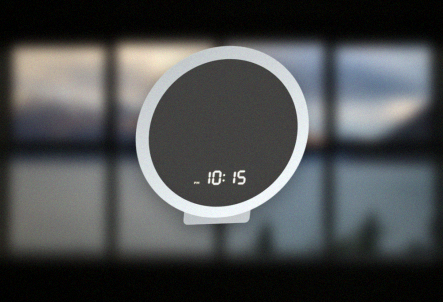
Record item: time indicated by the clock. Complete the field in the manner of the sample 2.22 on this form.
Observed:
10.15
